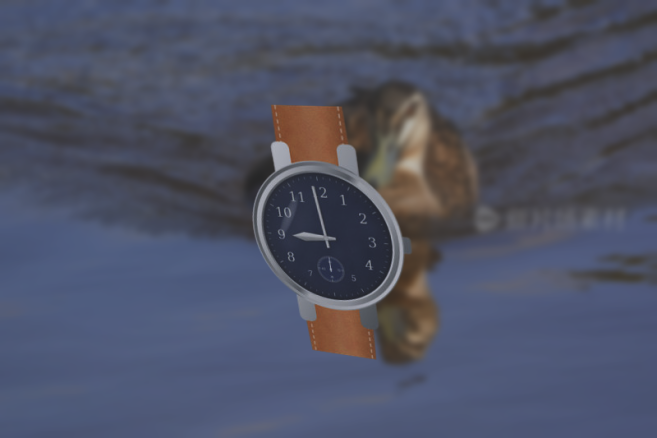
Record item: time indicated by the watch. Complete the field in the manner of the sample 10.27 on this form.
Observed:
8.59
